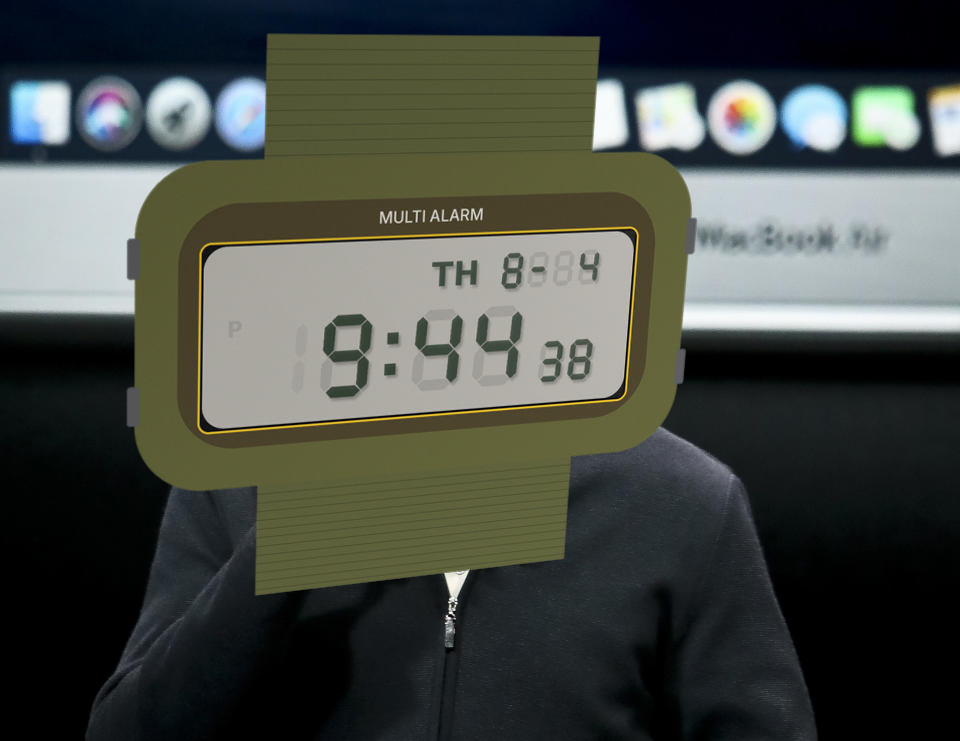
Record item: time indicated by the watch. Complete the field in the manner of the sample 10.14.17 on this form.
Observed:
9.44.38
